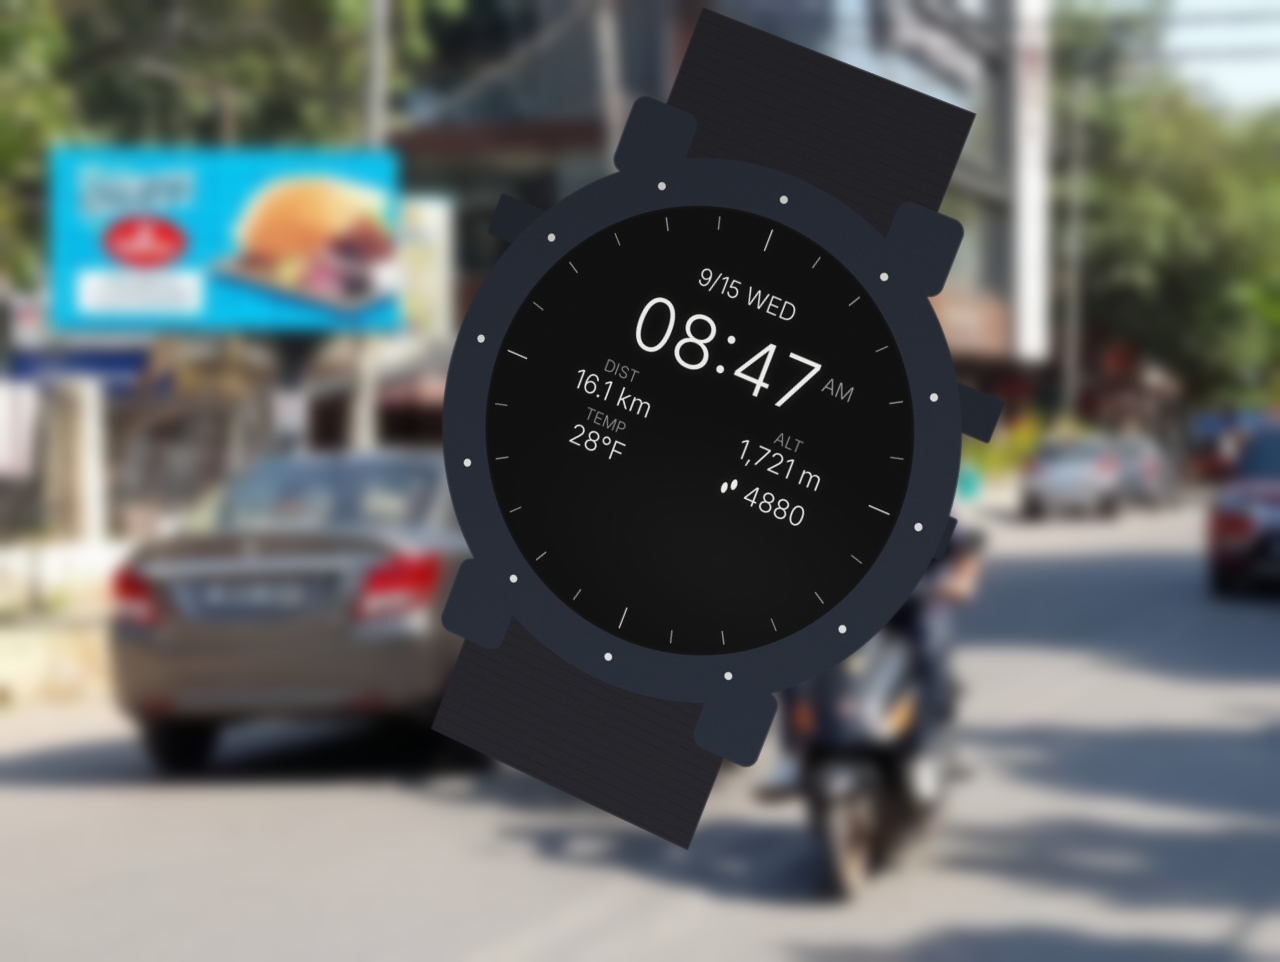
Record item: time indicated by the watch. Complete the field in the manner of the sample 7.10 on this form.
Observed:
8.47
